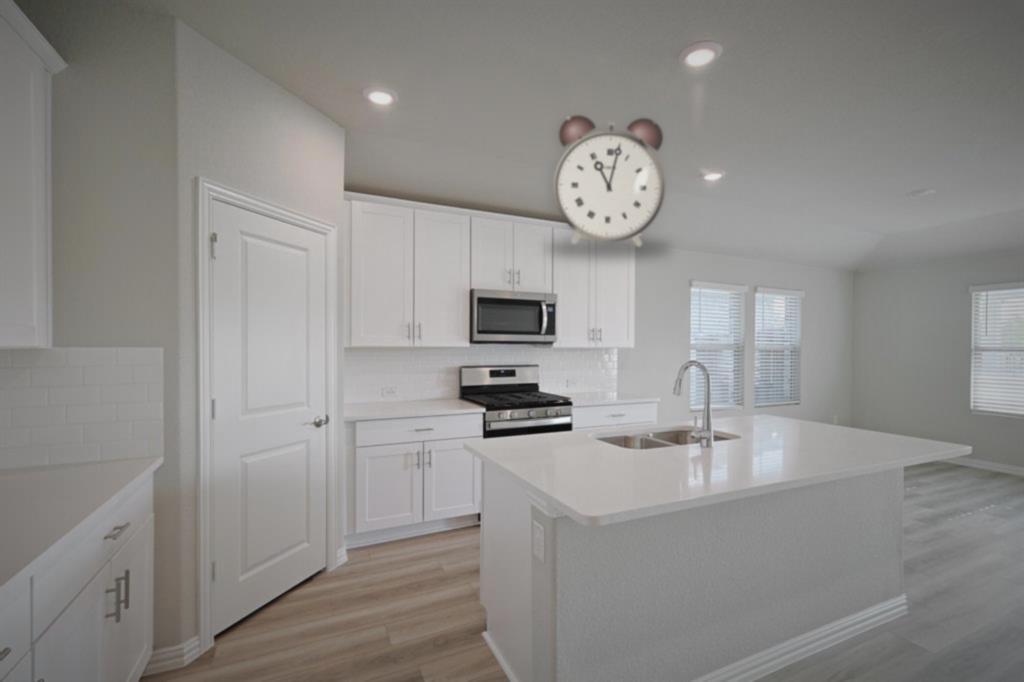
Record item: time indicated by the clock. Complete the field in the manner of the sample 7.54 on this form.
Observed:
11.02
